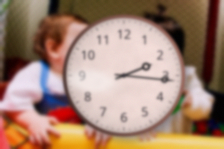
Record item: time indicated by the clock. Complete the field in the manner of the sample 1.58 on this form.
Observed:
2.16
